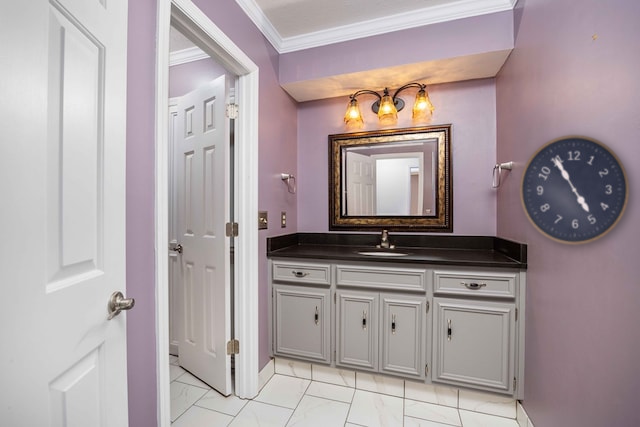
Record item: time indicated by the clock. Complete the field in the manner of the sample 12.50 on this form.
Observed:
4.55
